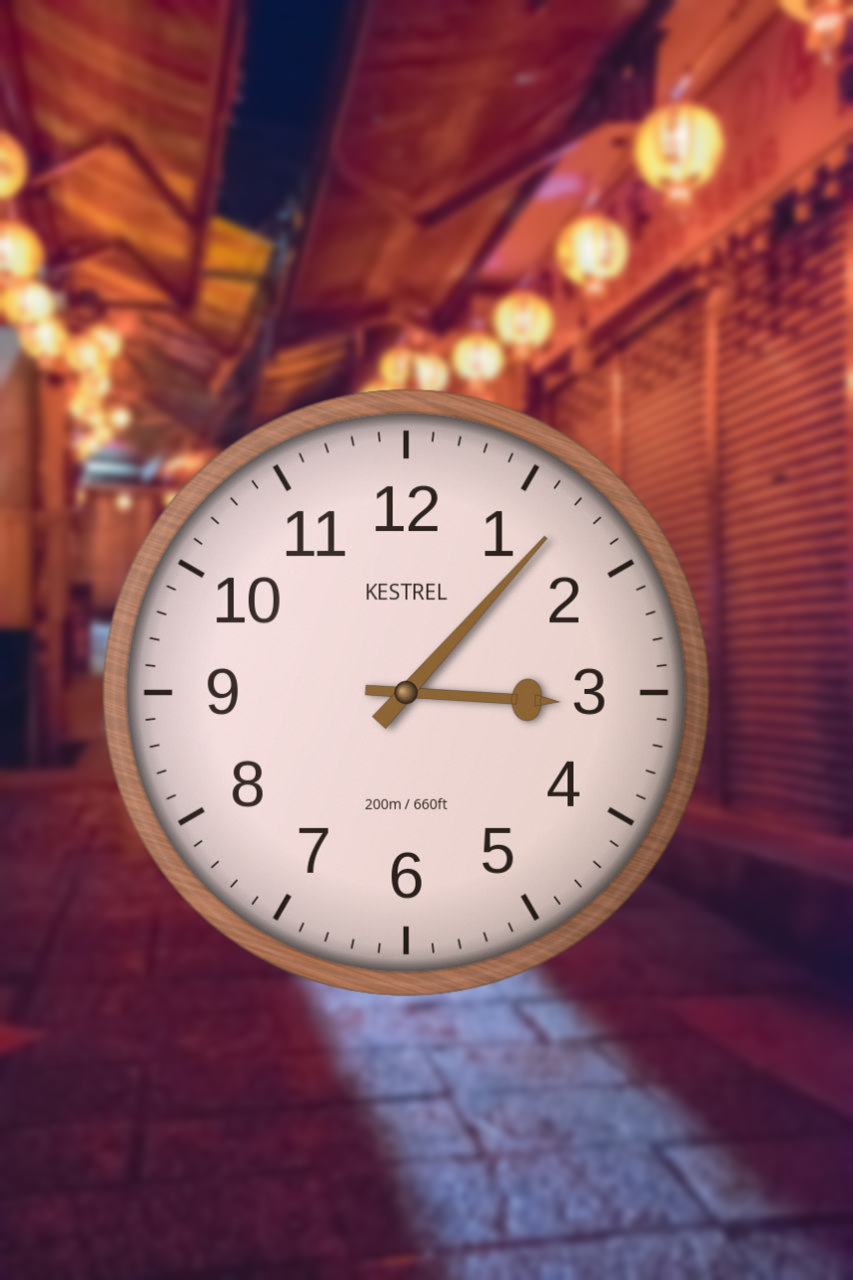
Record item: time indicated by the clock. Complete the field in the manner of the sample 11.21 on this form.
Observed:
3.07
